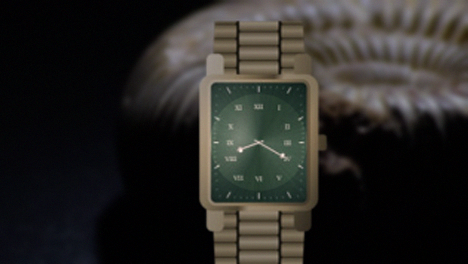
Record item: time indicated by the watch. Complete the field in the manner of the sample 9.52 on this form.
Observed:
8.20
